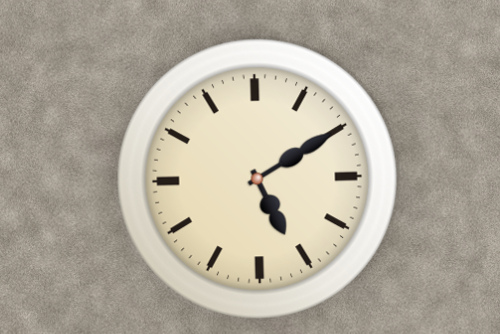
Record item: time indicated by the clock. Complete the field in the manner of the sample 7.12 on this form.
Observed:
5.10
